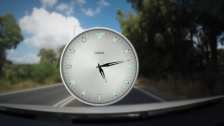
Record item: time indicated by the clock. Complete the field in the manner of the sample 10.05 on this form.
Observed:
5.13
